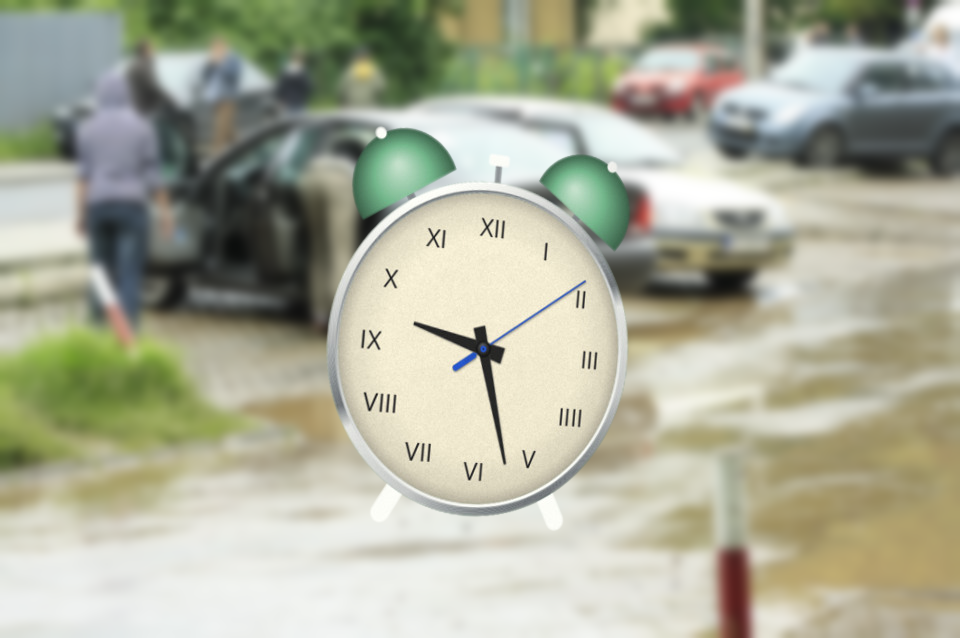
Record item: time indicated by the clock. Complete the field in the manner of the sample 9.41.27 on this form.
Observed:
9.27.09
